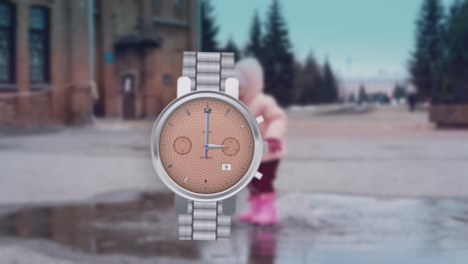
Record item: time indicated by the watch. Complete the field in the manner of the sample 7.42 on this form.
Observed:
3.00
